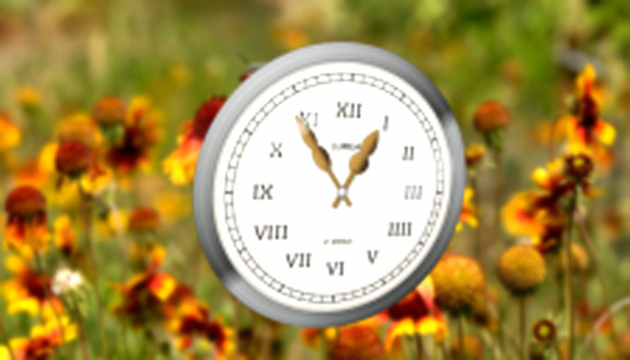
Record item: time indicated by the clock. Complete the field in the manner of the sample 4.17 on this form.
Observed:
12.54
